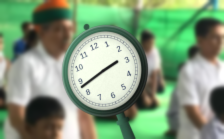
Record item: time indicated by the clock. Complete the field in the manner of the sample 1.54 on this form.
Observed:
2.43
